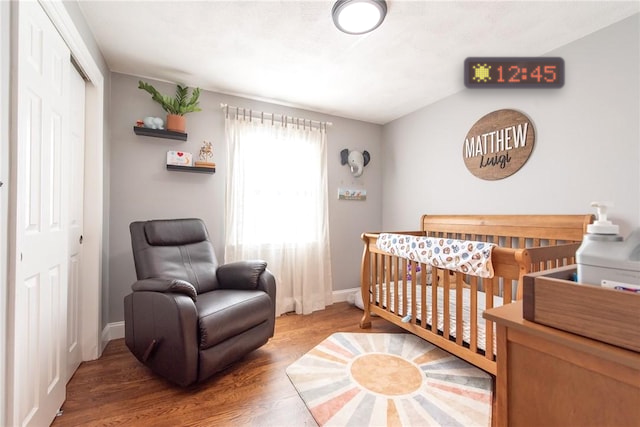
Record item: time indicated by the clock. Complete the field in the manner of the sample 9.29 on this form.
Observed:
12.45
